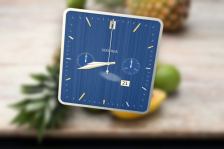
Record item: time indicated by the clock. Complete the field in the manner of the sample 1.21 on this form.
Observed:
8.42
